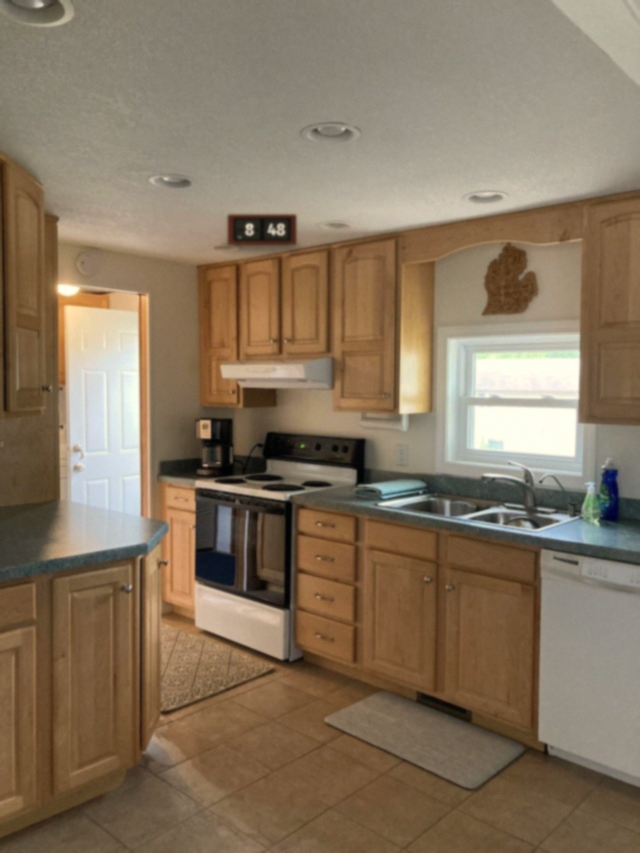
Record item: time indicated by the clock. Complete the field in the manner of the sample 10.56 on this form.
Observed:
8.48
